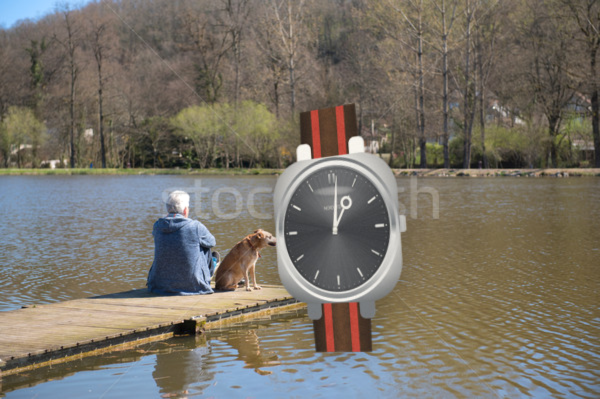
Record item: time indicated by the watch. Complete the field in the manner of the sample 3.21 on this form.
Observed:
1.01
